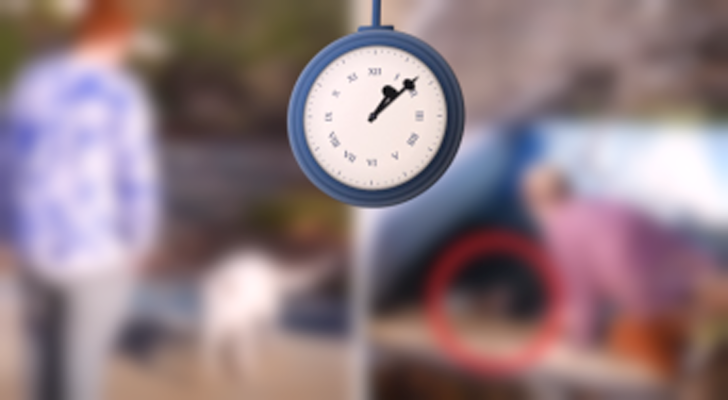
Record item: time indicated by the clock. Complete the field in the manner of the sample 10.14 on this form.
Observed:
1.08
